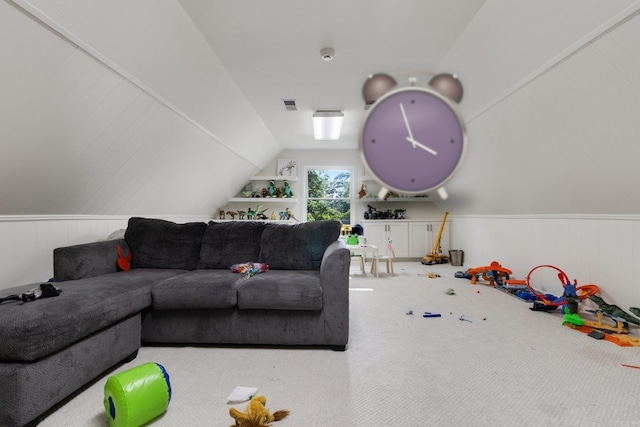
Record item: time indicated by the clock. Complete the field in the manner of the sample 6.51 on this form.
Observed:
3.57
